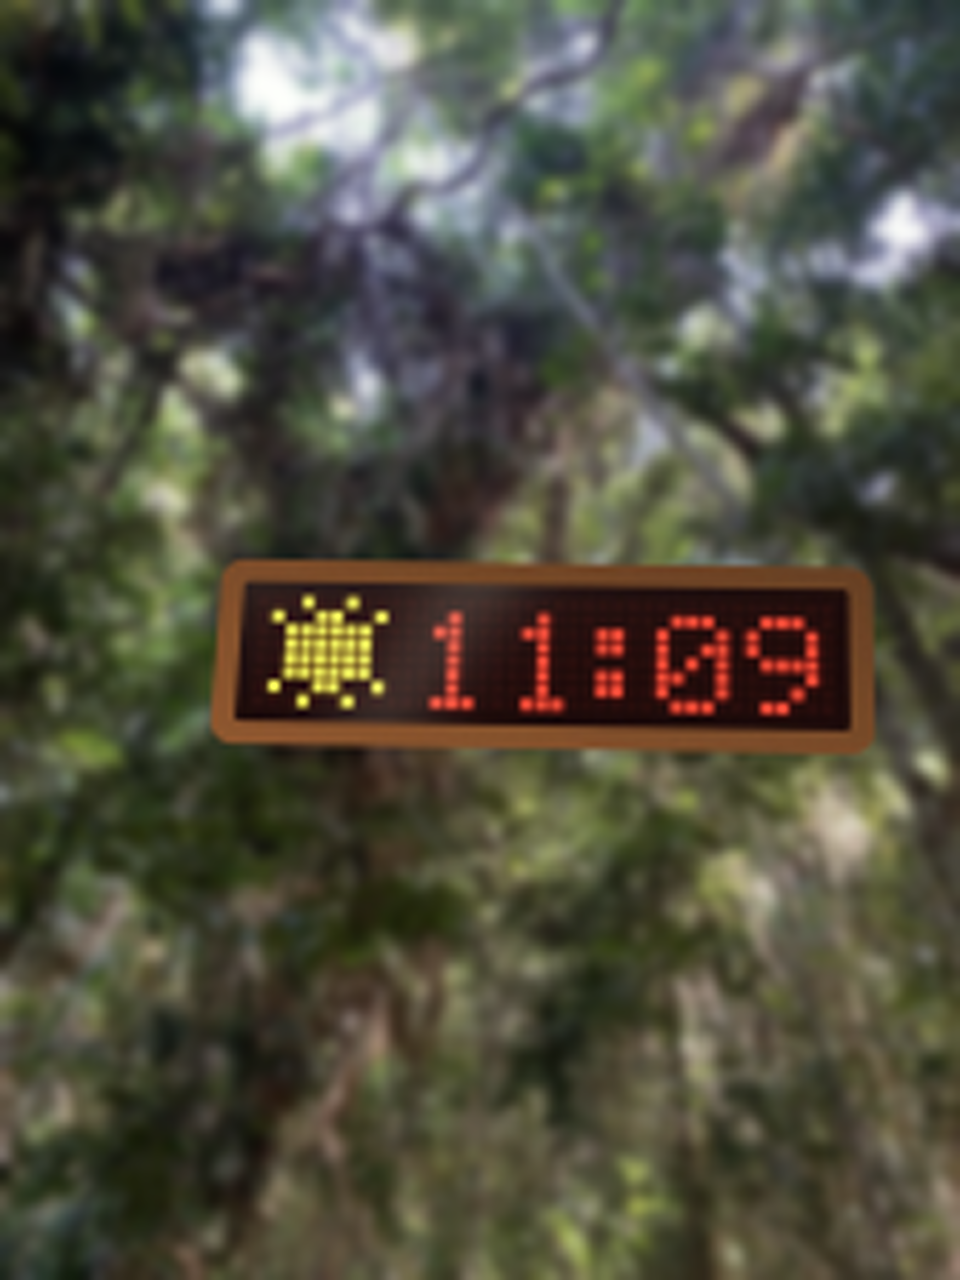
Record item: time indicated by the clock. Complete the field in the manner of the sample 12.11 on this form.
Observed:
11.09
